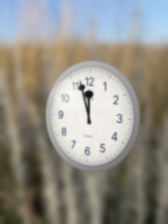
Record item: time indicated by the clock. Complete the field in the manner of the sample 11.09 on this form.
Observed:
11.57
